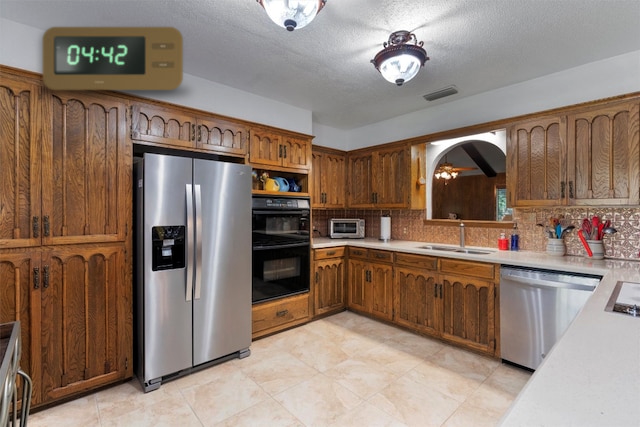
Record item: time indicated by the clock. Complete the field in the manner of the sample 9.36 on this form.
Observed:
4.42
